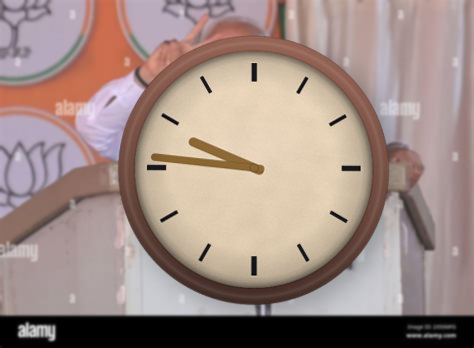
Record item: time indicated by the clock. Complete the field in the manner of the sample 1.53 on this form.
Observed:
9.46
